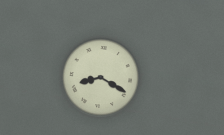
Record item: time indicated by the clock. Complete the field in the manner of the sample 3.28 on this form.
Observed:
8.19
